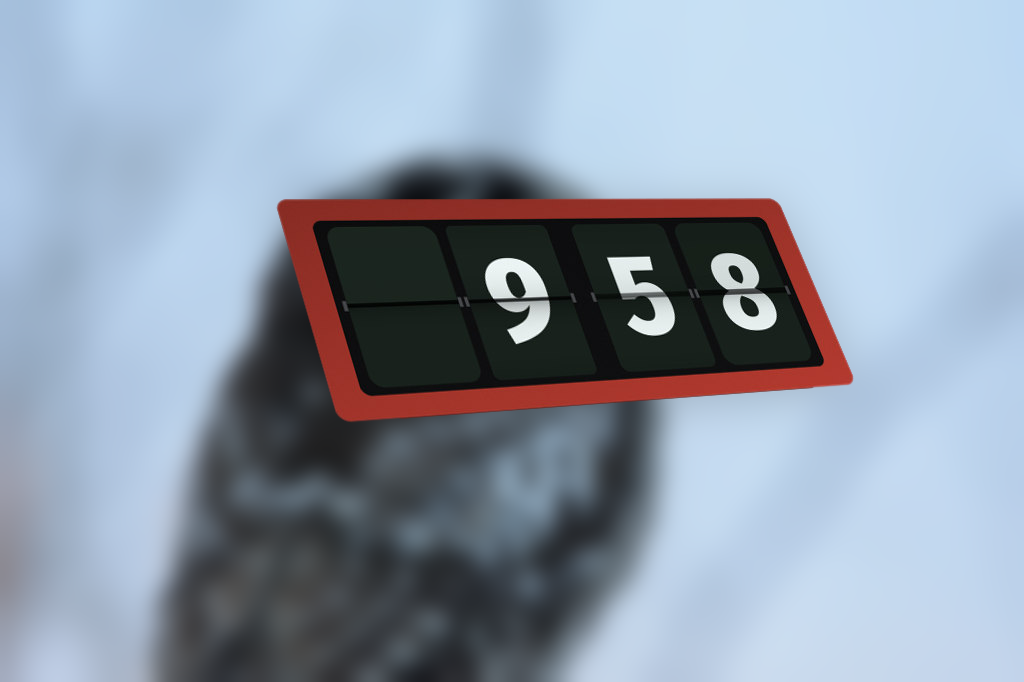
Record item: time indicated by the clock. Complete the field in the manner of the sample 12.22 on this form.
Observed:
9.58
